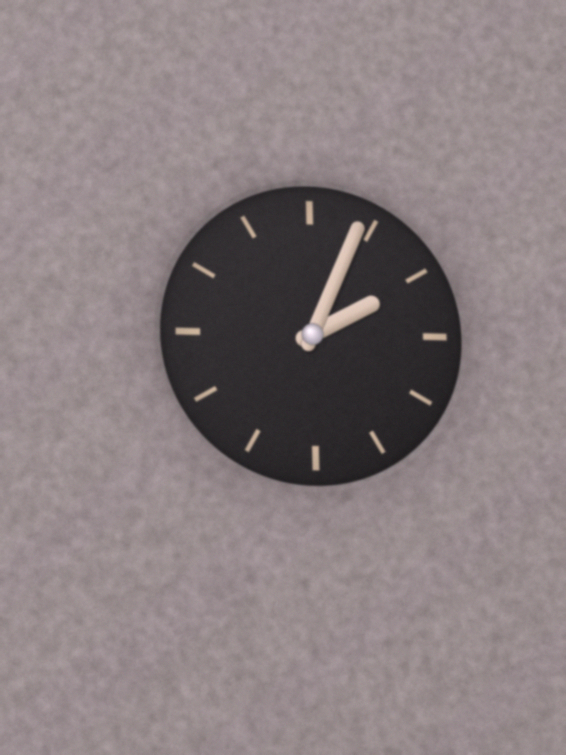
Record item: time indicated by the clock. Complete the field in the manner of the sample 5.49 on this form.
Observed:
2.04
